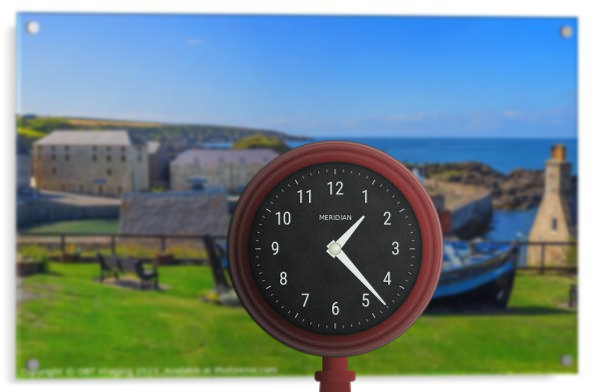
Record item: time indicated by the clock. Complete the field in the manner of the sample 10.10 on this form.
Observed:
1.23
